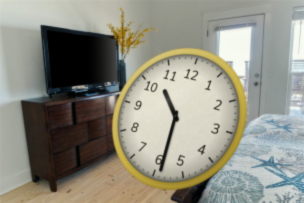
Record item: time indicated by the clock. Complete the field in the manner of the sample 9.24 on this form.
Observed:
10.29
